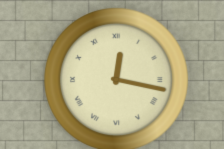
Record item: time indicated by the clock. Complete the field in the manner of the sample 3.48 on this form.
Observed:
12.17
